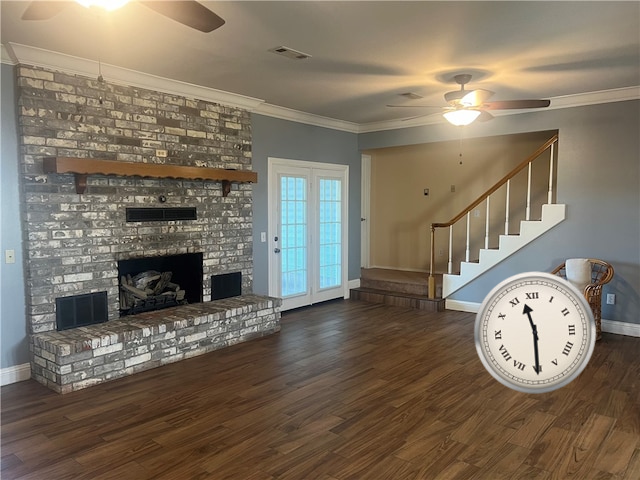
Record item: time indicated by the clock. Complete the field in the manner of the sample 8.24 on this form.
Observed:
11.30
